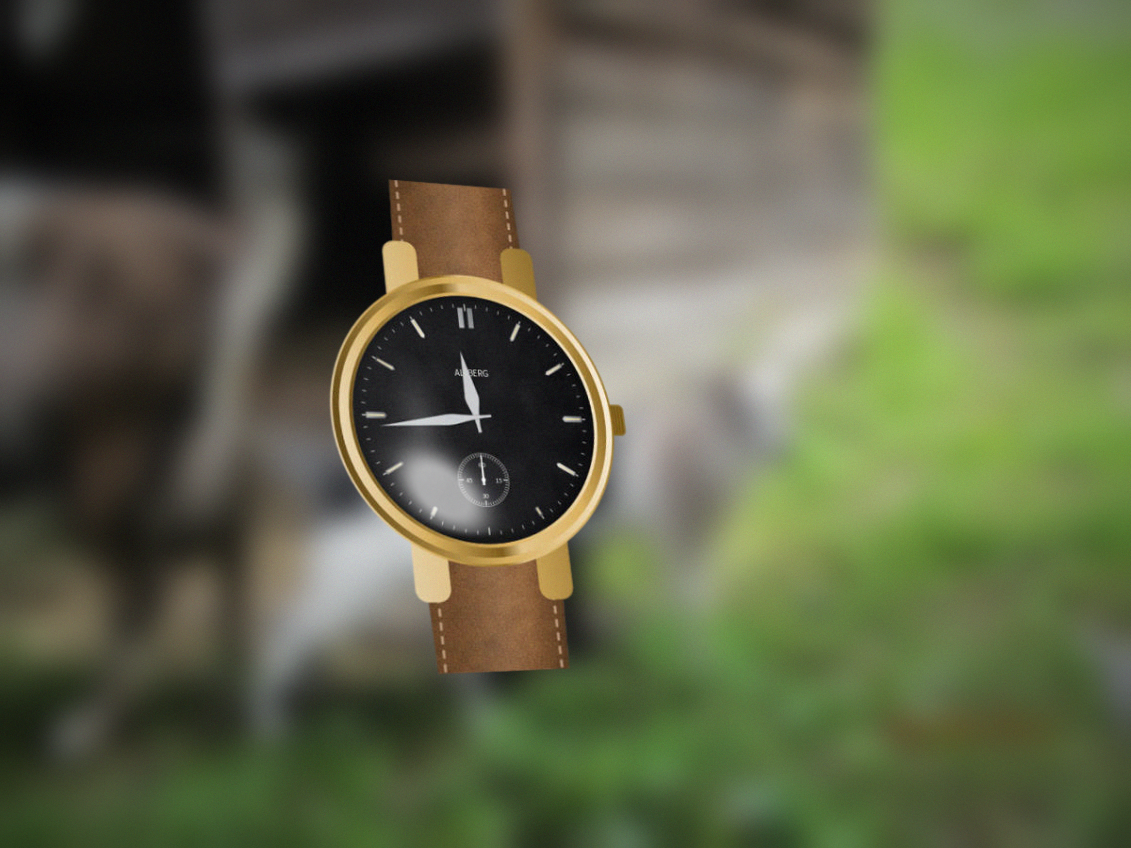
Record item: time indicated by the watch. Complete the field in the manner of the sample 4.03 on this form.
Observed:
11.44
